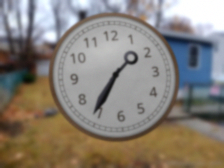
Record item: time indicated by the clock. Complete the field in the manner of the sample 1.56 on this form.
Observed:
1.36
